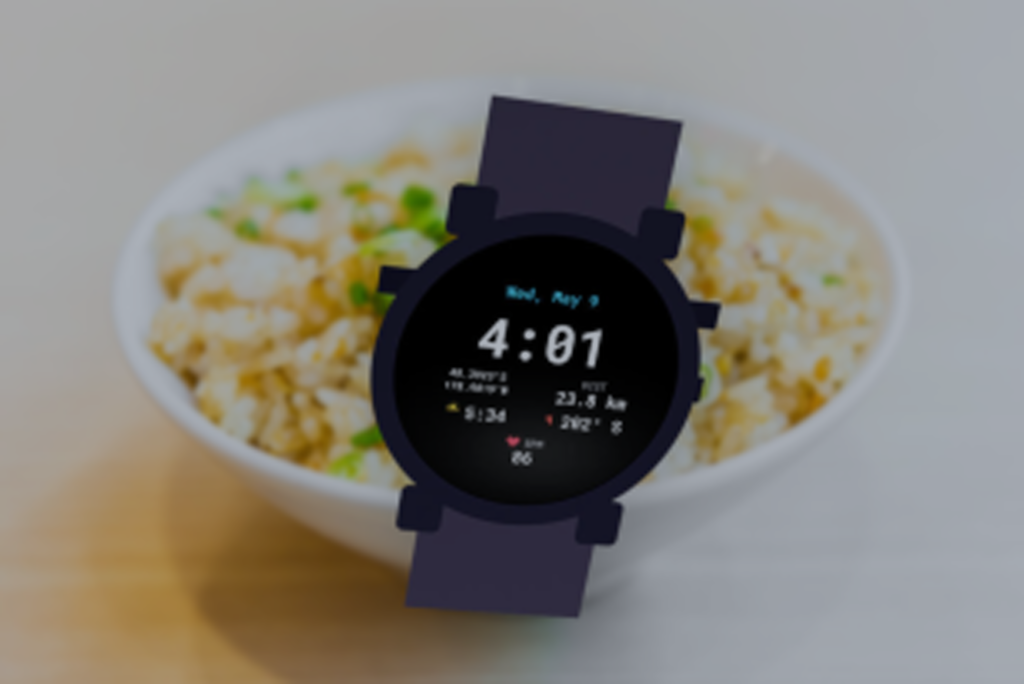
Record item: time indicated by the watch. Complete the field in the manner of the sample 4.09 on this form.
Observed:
4.01
